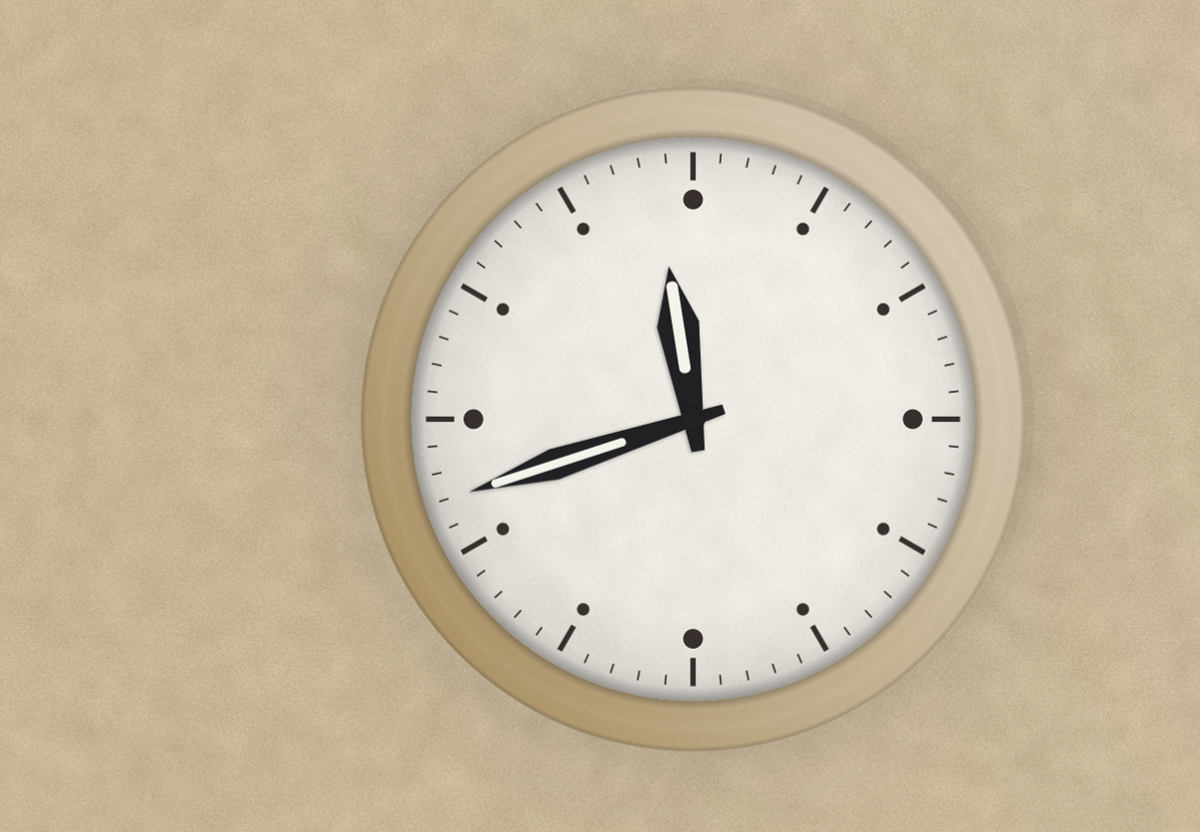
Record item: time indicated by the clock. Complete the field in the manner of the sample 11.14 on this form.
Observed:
11.42
